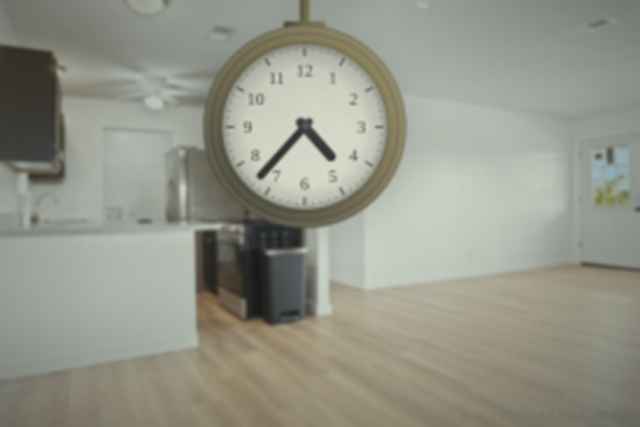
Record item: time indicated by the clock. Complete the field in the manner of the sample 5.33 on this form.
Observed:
4.37
